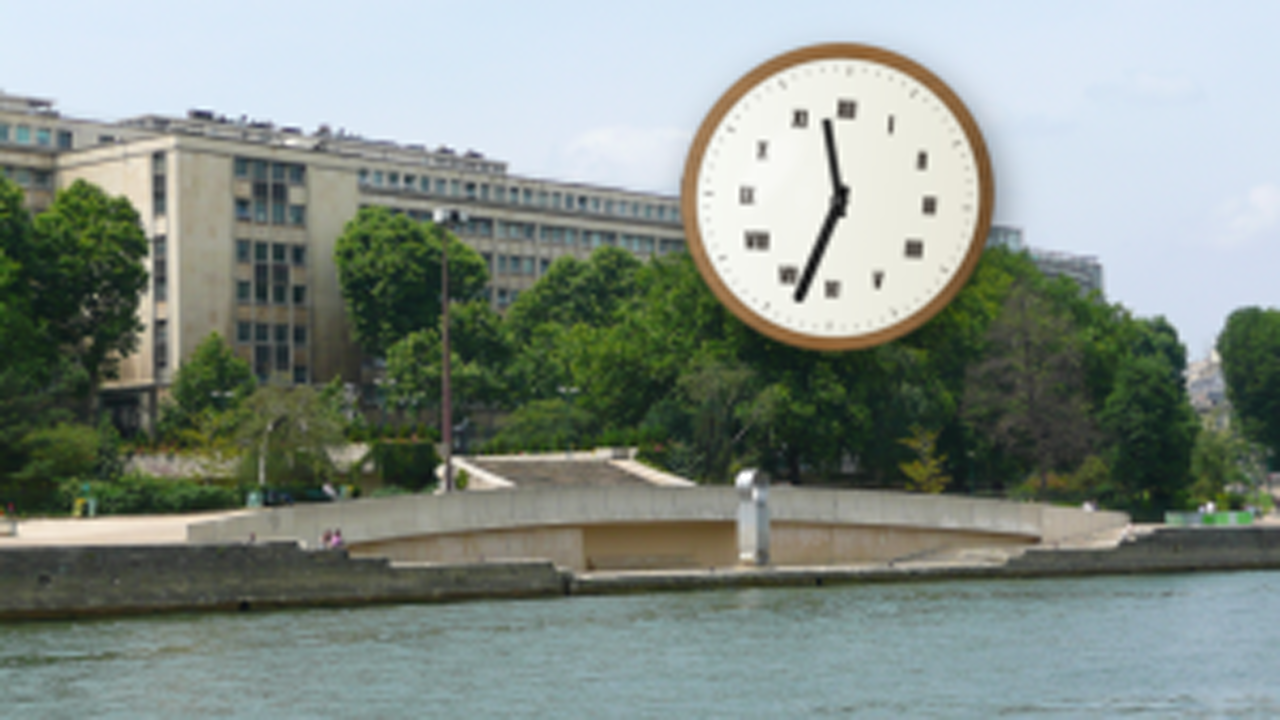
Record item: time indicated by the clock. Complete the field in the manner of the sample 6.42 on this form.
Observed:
11.33
